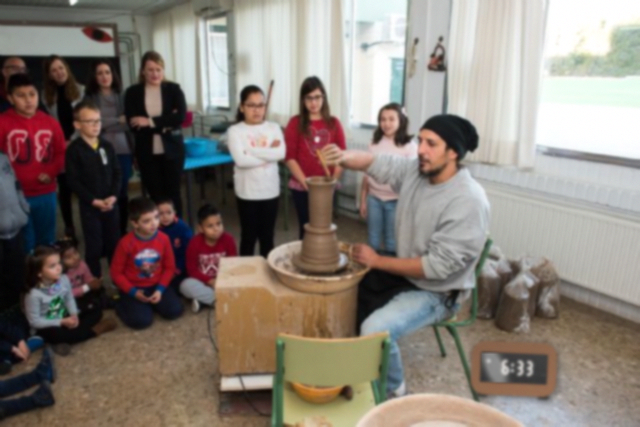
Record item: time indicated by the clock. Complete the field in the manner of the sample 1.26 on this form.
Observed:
6.33
